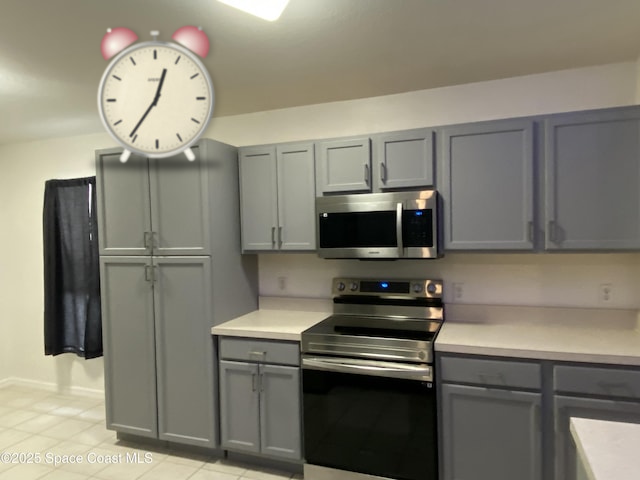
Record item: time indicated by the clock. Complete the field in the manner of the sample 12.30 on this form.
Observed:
12.36
